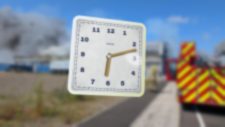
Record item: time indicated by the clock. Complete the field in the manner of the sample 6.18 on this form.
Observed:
6.12
